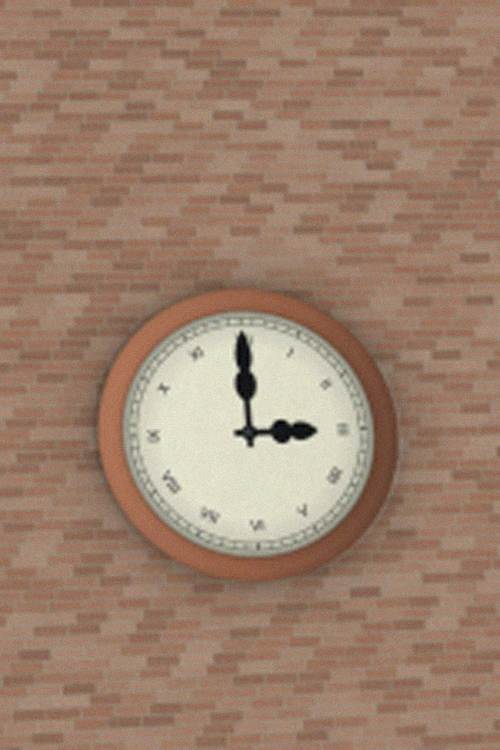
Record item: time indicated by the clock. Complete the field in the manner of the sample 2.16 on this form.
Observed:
3.00
